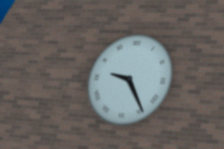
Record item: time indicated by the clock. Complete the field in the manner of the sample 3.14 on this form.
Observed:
9.24
